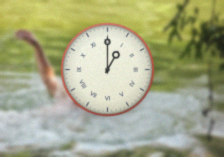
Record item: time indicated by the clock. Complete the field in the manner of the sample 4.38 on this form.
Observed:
1.00
